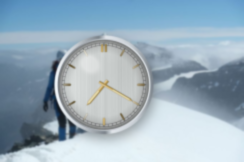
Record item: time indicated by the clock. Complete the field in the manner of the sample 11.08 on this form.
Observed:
7.20
